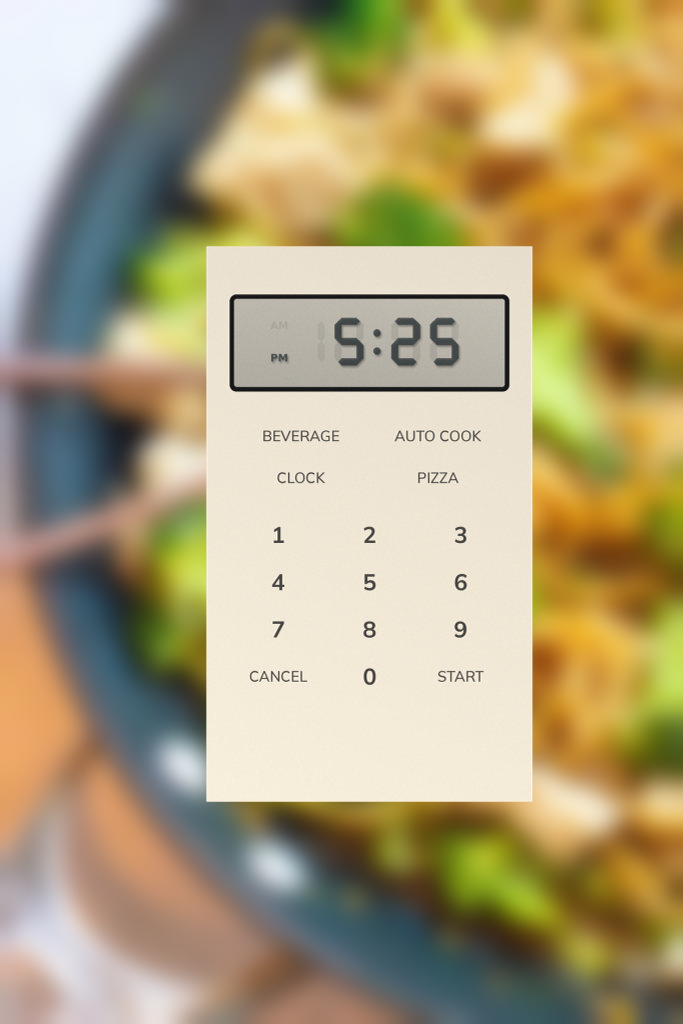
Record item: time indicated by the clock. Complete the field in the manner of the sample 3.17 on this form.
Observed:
5.25
